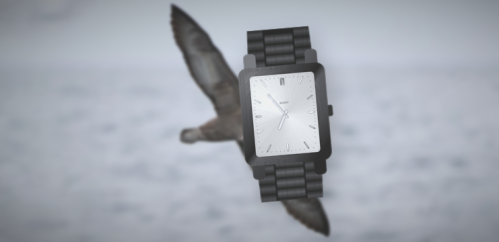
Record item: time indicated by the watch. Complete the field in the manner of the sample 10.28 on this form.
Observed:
6.54
